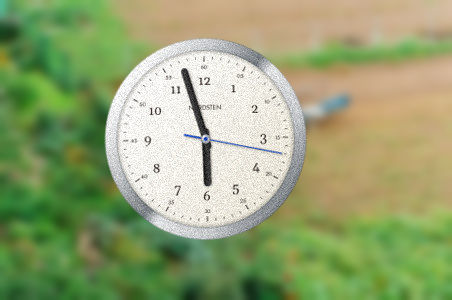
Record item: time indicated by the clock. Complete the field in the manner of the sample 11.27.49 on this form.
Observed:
5.57.17
